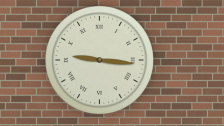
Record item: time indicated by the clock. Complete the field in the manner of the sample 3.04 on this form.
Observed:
9.16
